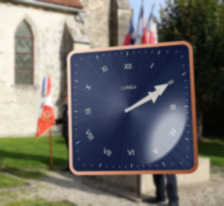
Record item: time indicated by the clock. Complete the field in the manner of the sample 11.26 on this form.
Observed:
2.10
